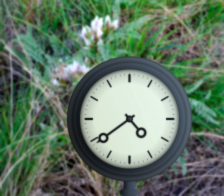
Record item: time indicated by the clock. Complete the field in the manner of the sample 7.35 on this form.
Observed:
4.39
